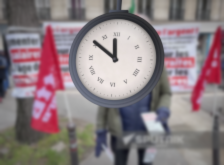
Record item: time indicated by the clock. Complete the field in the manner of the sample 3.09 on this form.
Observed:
11.51
